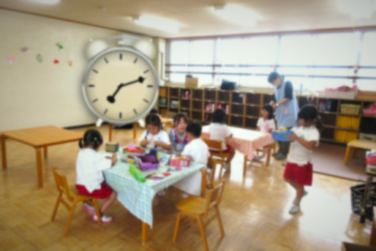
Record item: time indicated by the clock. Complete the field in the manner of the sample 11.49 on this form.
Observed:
7.12
